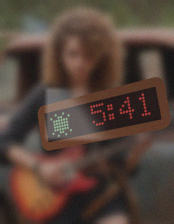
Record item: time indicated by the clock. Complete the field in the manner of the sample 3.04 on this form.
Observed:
5.41
